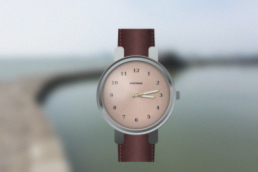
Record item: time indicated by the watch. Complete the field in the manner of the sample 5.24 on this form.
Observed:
3.13
